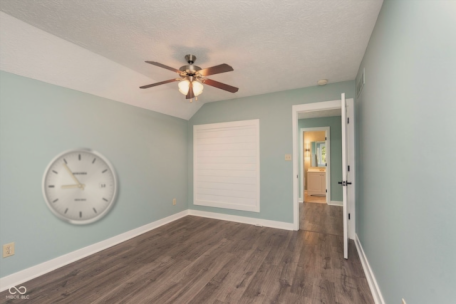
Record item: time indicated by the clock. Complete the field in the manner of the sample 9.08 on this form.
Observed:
8.54
